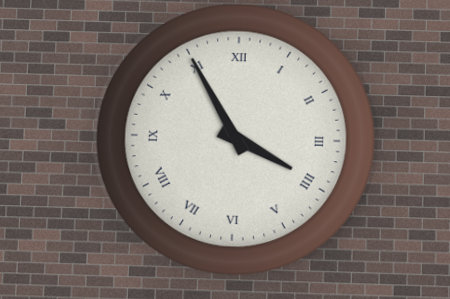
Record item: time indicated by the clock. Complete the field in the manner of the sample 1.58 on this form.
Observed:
3.55
